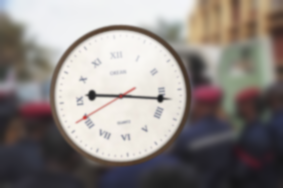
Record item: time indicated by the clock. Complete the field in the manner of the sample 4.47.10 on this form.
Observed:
9.16.41
